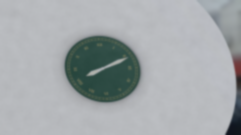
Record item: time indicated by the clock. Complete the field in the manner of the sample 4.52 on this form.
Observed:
8.11
